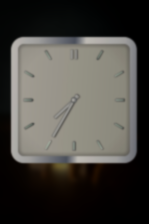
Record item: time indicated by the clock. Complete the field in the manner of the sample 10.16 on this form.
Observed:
7.35
